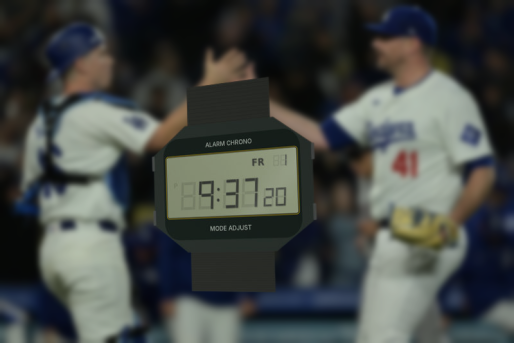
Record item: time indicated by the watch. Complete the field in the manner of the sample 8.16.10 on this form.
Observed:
9.37.20
